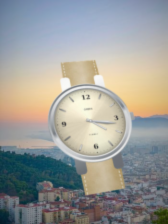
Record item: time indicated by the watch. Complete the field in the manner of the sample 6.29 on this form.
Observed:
4.17
